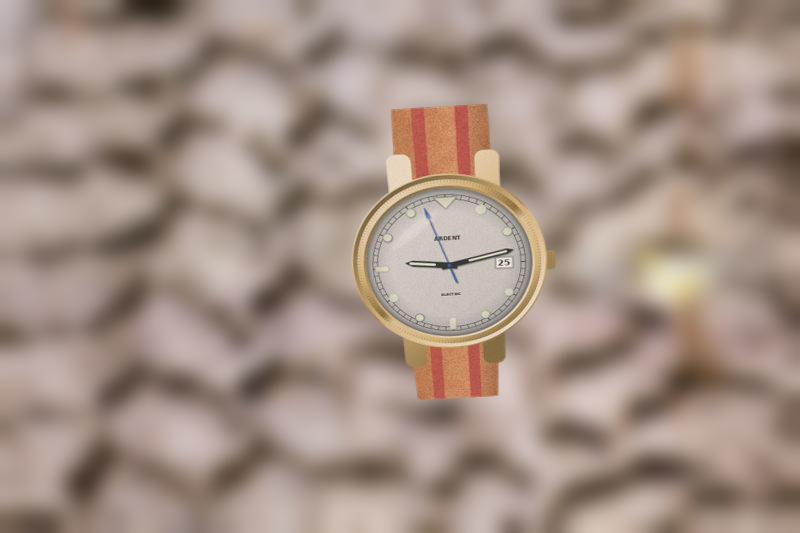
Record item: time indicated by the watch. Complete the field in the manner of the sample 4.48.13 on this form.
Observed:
9.12.57
